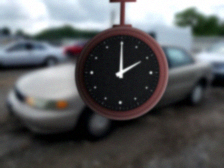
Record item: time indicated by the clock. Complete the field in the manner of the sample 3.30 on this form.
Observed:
2.00
